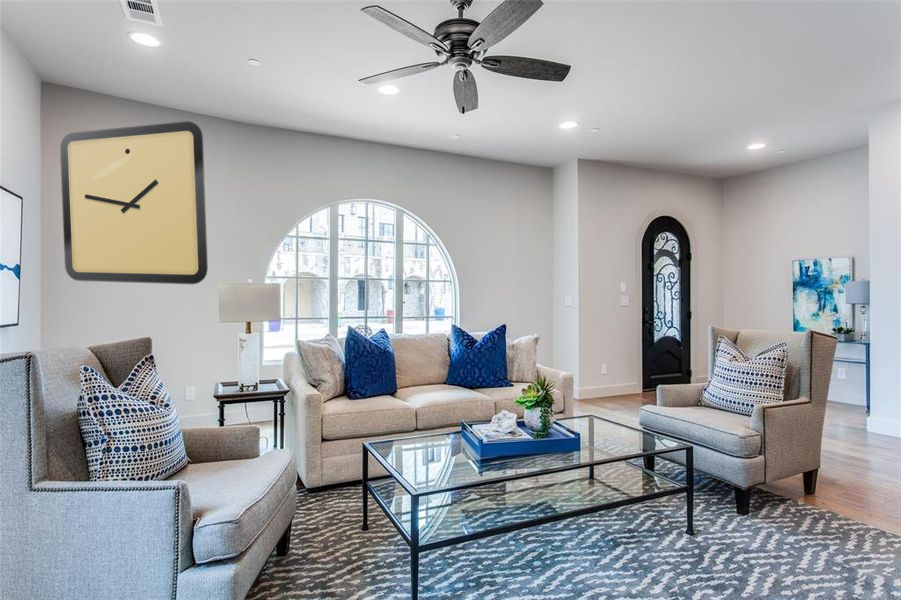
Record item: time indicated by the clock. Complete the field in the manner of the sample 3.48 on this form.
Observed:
1.47
